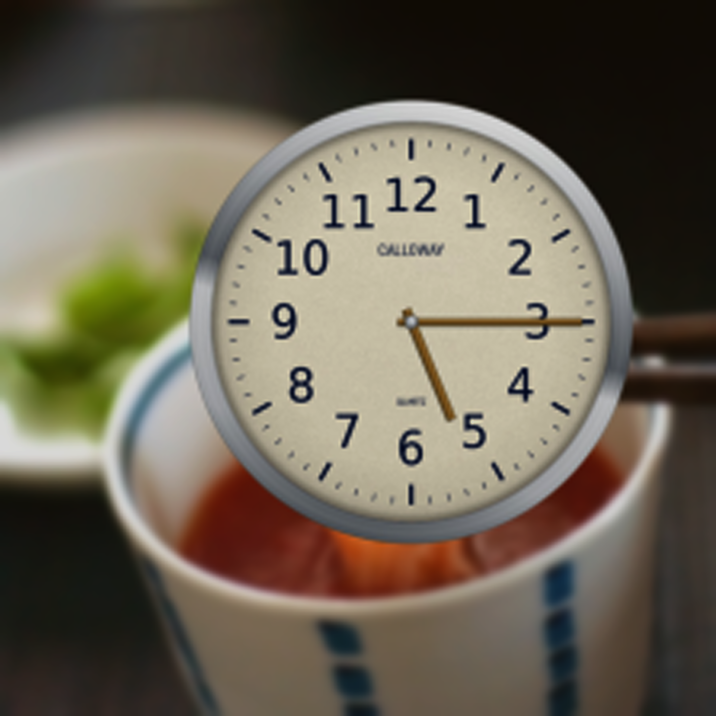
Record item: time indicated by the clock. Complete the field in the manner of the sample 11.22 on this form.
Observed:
5.15
